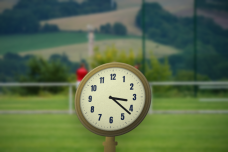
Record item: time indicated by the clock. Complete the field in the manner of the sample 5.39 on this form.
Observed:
3.22
